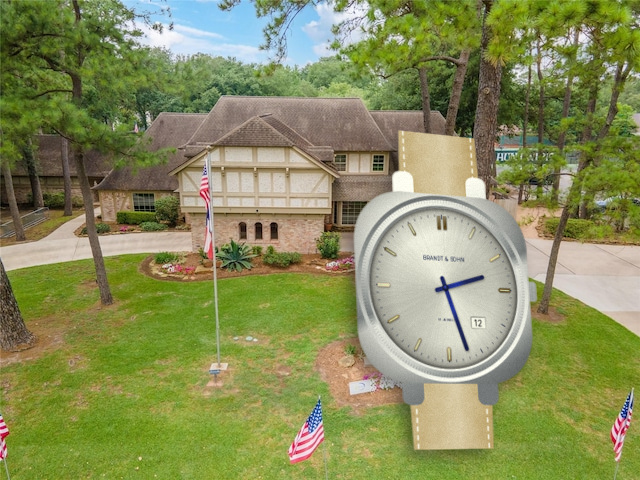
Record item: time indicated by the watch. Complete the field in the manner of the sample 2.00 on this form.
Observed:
2.27
